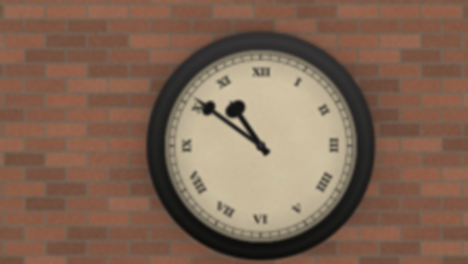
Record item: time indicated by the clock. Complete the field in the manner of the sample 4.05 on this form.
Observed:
10.51
